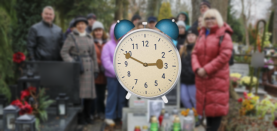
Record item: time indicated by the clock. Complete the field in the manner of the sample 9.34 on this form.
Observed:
2.49
